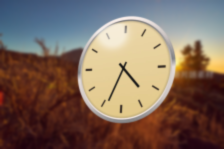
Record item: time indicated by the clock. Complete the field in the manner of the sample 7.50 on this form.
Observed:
4.34
